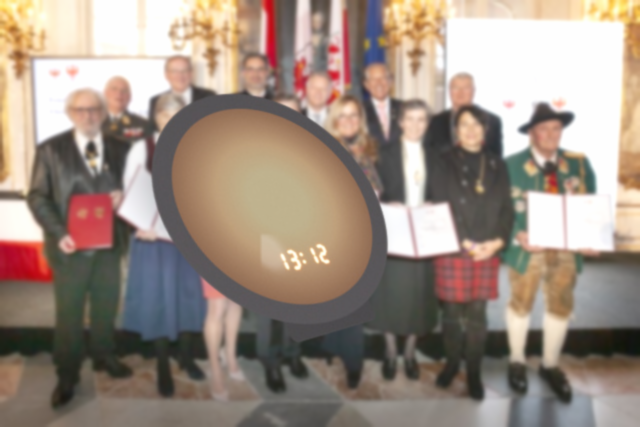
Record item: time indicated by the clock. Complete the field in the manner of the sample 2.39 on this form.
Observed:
13.12
